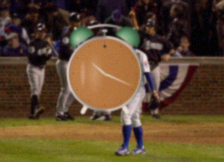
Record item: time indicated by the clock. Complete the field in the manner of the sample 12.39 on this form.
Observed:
10.19
